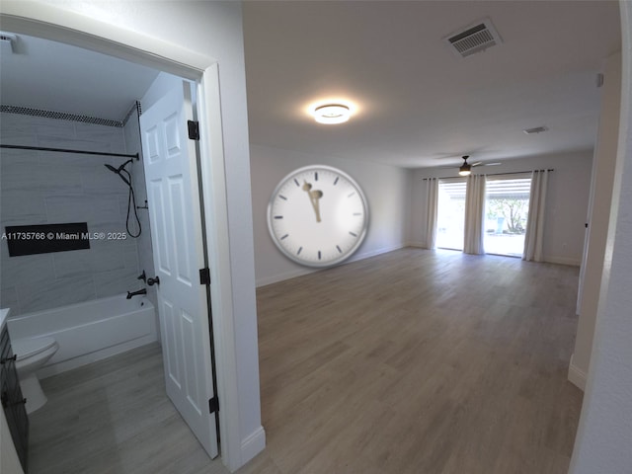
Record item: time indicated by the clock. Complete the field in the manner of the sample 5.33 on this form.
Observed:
11.57
